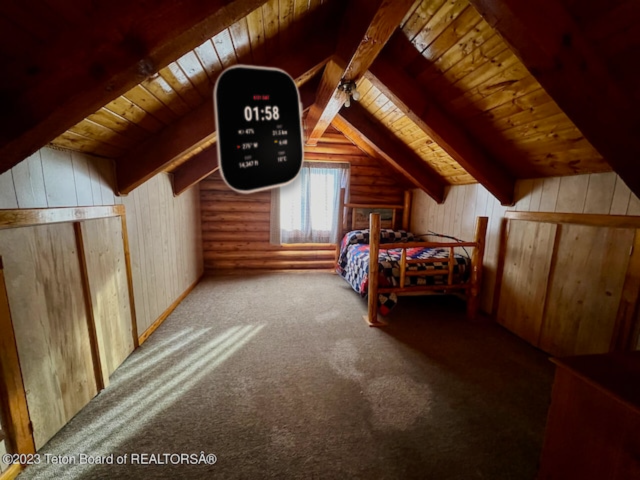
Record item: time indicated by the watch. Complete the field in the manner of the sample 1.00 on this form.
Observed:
1.58
